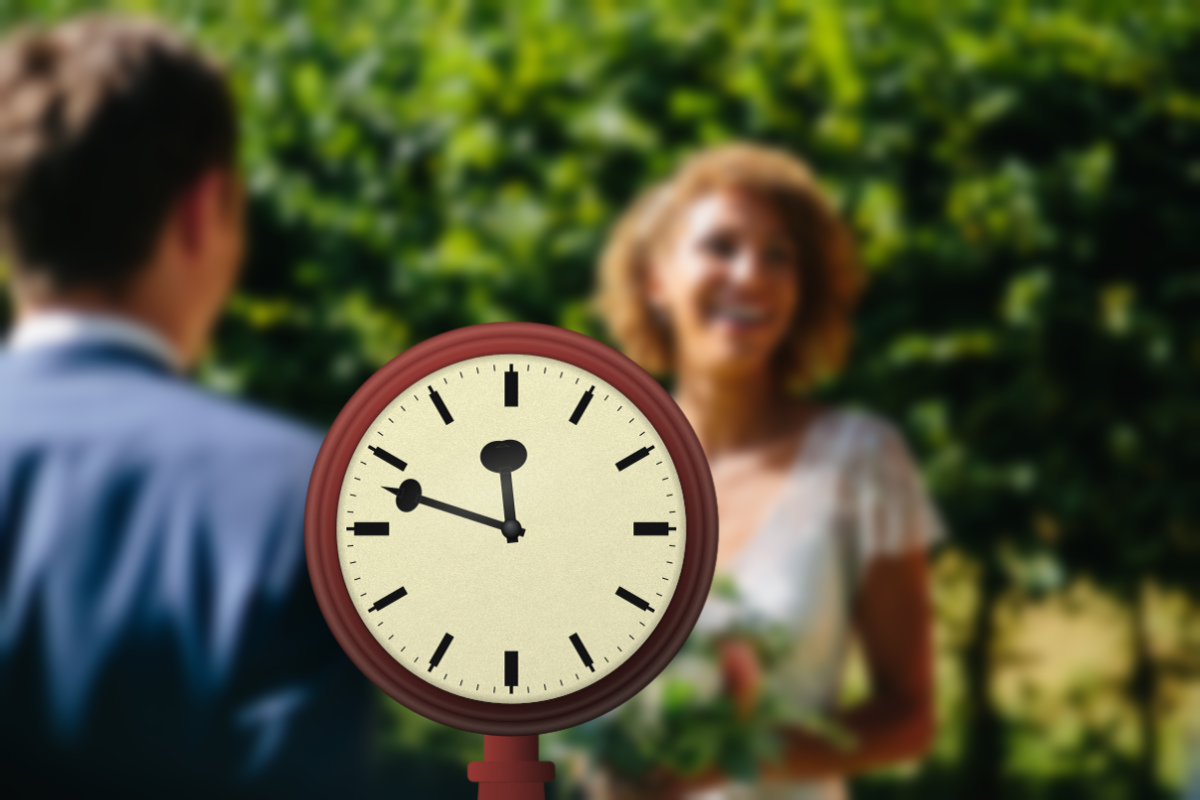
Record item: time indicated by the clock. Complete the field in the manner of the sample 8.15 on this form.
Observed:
11.48
